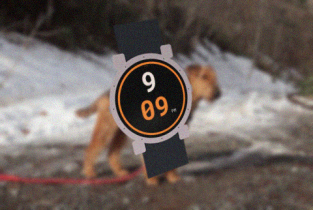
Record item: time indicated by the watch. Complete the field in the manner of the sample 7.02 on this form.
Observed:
9.09
